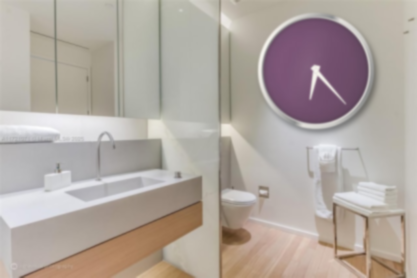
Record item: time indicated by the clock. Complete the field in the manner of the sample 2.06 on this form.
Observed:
6.23
